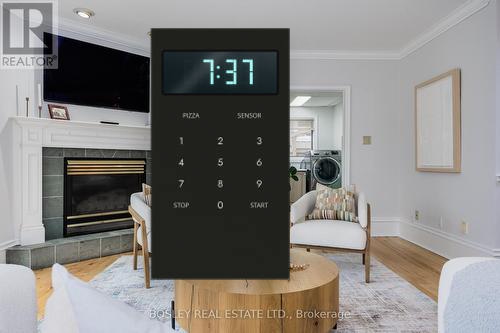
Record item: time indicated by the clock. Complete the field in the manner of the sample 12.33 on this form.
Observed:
7.37
